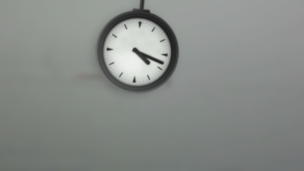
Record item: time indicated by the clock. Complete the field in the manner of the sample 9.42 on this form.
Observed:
4.18
